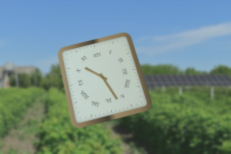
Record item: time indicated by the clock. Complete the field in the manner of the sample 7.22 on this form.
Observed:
10.27
